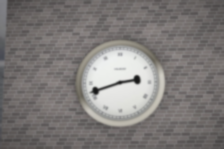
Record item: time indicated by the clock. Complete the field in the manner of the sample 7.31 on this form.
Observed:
2.42
